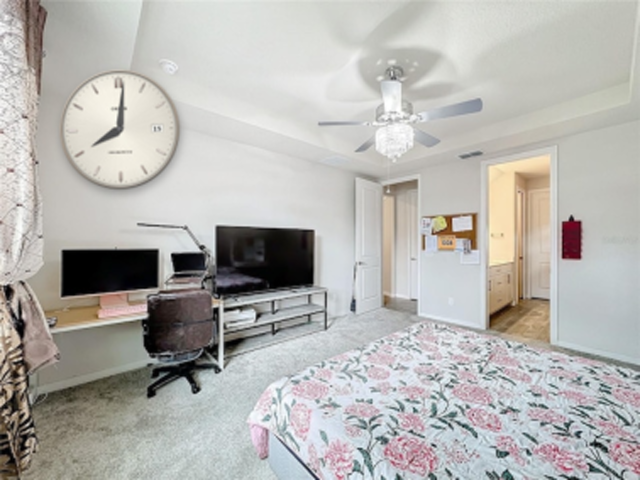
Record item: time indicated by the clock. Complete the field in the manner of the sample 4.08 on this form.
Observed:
8.01
